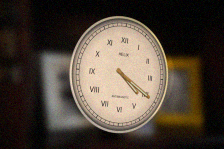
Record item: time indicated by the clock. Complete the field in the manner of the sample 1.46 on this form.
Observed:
4.20
